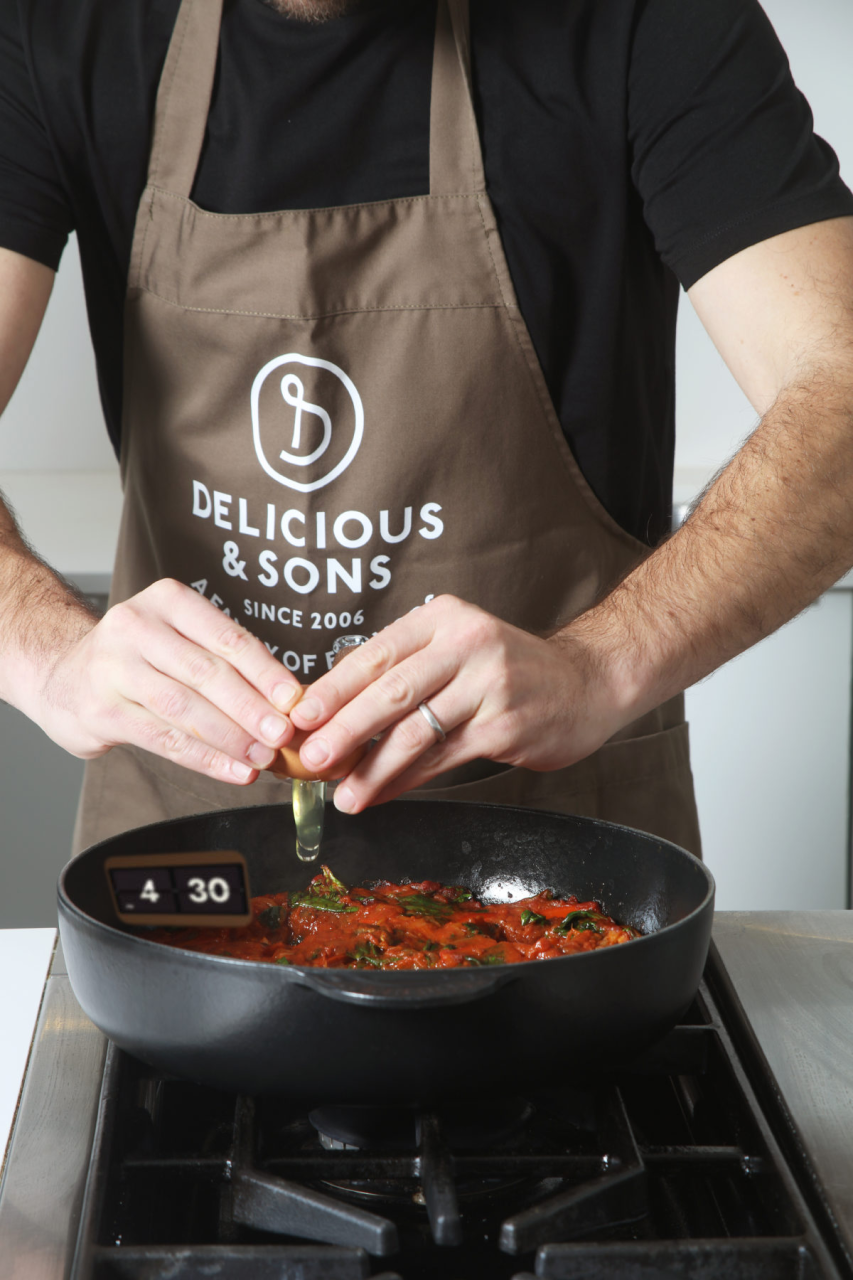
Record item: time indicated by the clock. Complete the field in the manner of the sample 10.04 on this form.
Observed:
4.30
